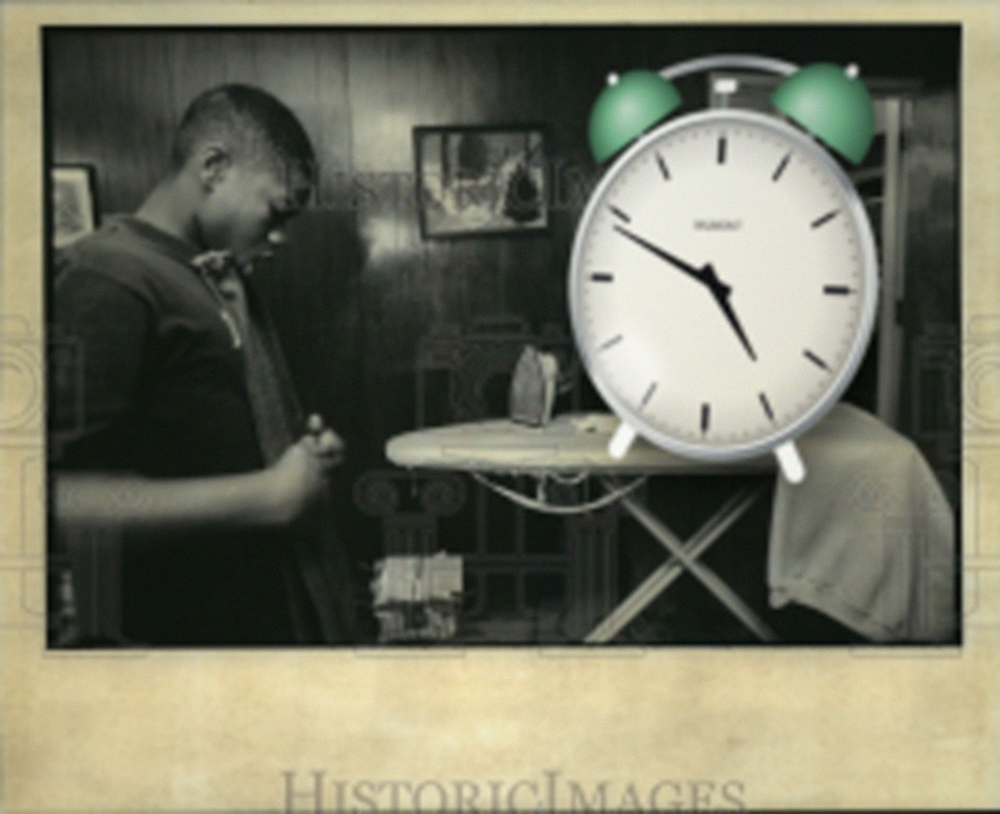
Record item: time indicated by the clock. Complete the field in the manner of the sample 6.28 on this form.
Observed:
4.49
